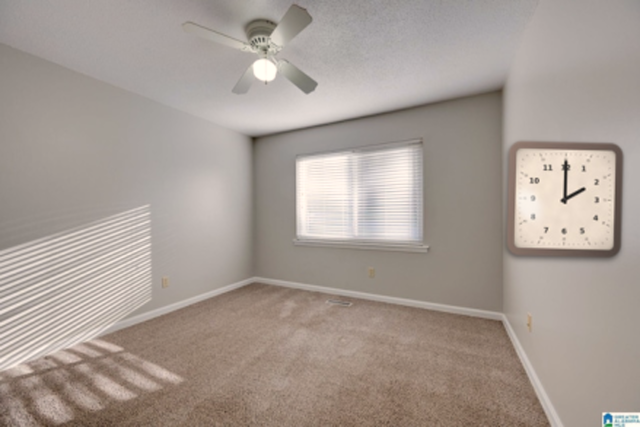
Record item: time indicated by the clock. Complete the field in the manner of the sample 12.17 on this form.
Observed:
2.00
